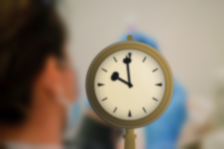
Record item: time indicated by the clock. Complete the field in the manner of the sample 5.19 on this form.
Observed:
9.59
